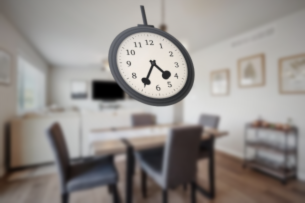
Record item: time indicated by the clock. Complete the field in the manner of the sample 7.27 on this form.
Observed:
4.35
